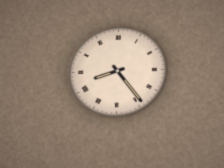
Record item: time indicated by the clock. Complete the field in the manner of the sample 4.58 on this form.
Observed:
8.24
